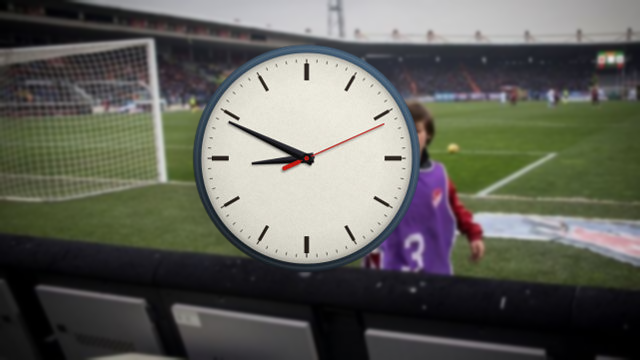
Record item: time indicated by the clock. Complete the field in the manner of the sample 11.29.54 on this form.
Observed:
8.49.11
